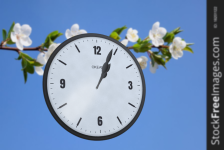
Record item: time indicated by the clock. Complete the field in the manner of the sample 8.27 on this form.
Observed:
1.04
